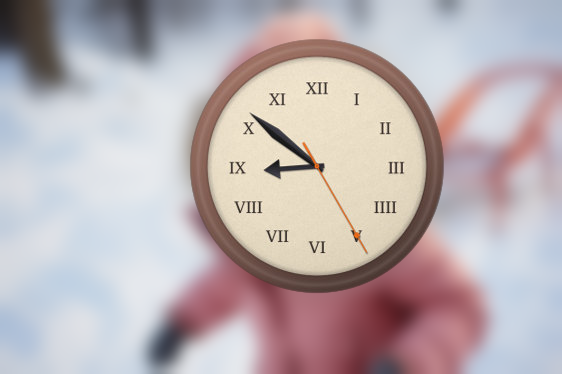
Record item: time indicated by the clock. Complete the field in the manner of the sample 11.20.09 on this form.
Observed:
8.51.25
